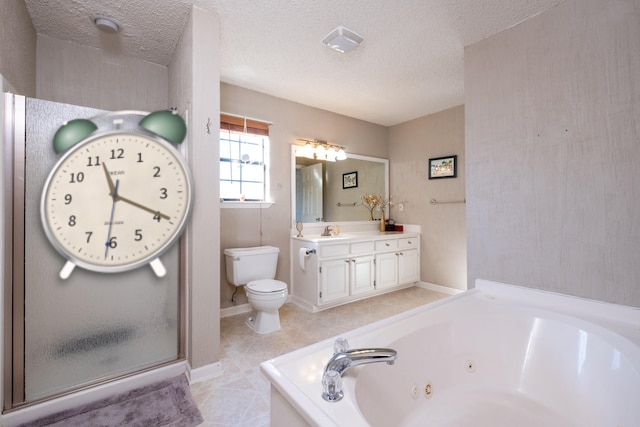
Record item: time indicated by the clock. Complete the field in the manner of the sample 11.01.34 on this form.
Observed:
11.19.31
